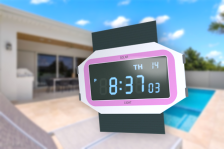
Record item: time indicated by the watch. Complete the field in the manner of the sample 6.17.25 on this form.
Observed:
8.37.03
